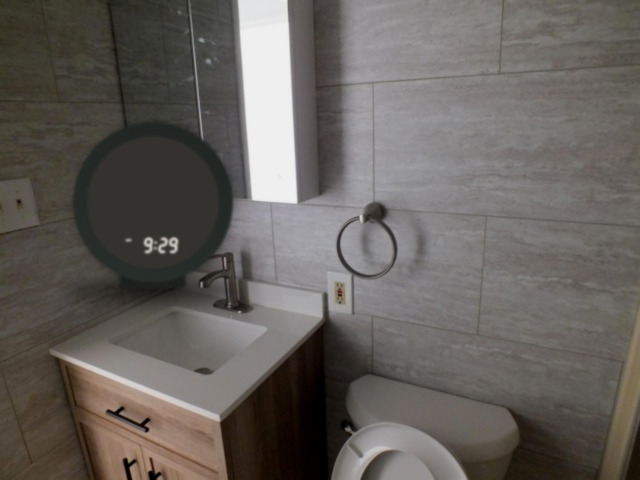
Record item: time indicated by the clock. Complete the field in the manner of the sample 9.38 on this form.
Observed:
9.29
